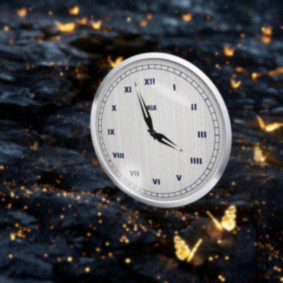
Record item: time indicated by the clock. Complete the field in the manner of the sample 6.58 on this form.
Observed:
3.57
